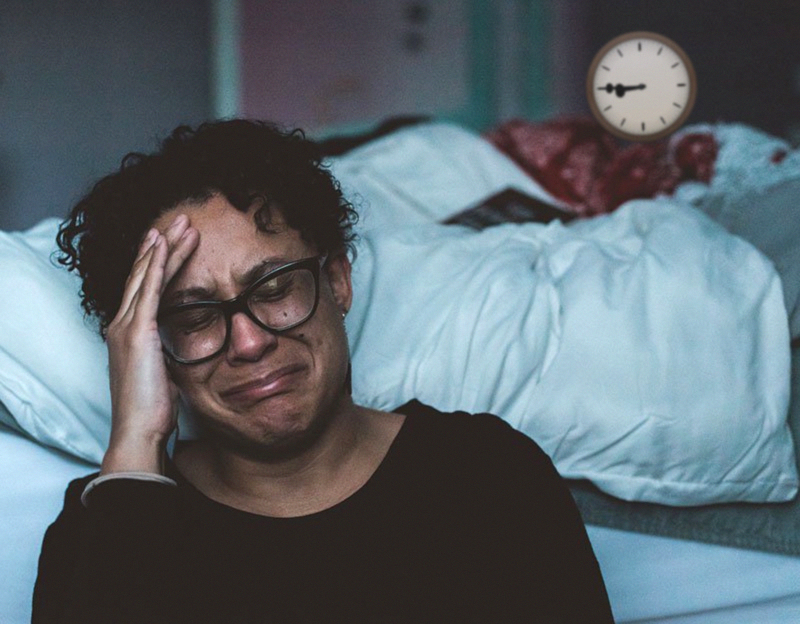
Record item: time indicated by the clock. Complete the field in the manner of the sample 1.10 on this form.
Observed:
8.45
